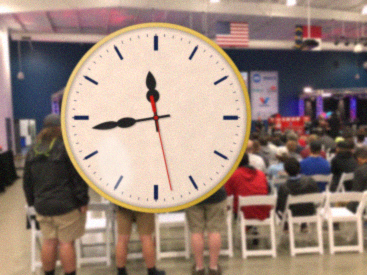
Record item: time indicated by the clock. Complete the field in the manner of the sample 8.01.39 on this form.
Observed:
11.43.28
